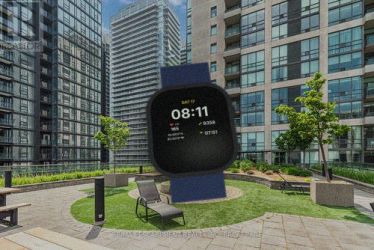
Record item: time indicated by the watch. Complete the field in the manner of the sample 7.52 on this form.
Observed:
8.11
